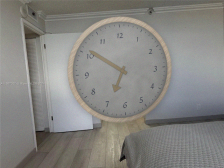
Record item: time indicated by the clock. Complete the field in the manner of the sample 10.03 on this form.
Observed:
6.51
